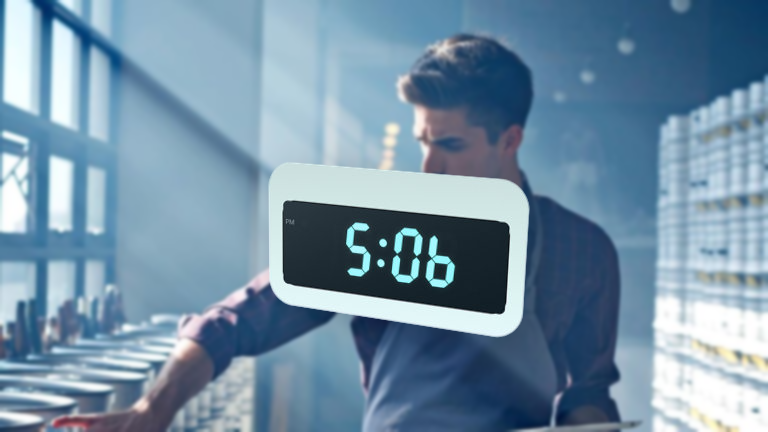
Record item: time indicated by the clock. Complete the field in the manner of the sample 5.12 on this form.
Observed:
5.06
